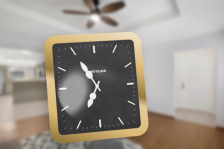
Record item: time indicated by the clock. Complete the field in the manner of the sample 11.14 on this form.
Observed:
6.55
